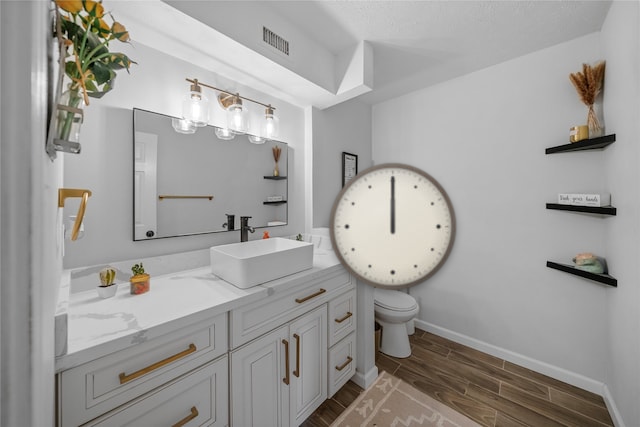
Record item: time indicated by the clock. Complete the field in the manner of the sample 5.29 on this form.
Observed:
12.00
